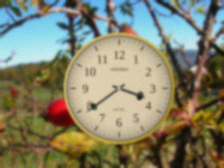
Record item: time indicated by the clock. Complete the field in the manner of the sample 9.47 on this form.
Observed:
3.39
